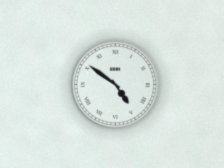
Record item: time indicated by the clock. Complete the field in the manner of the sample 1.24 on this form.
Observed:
4.51
